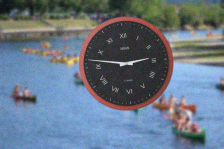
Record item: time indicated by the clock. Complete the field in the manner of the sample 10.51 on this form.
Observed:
2.47
